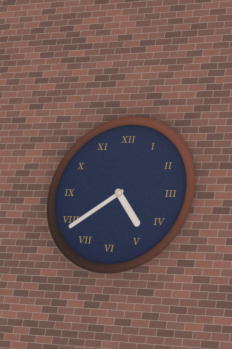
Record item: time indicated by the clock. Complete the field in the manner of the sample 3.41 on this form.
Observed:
4.39
